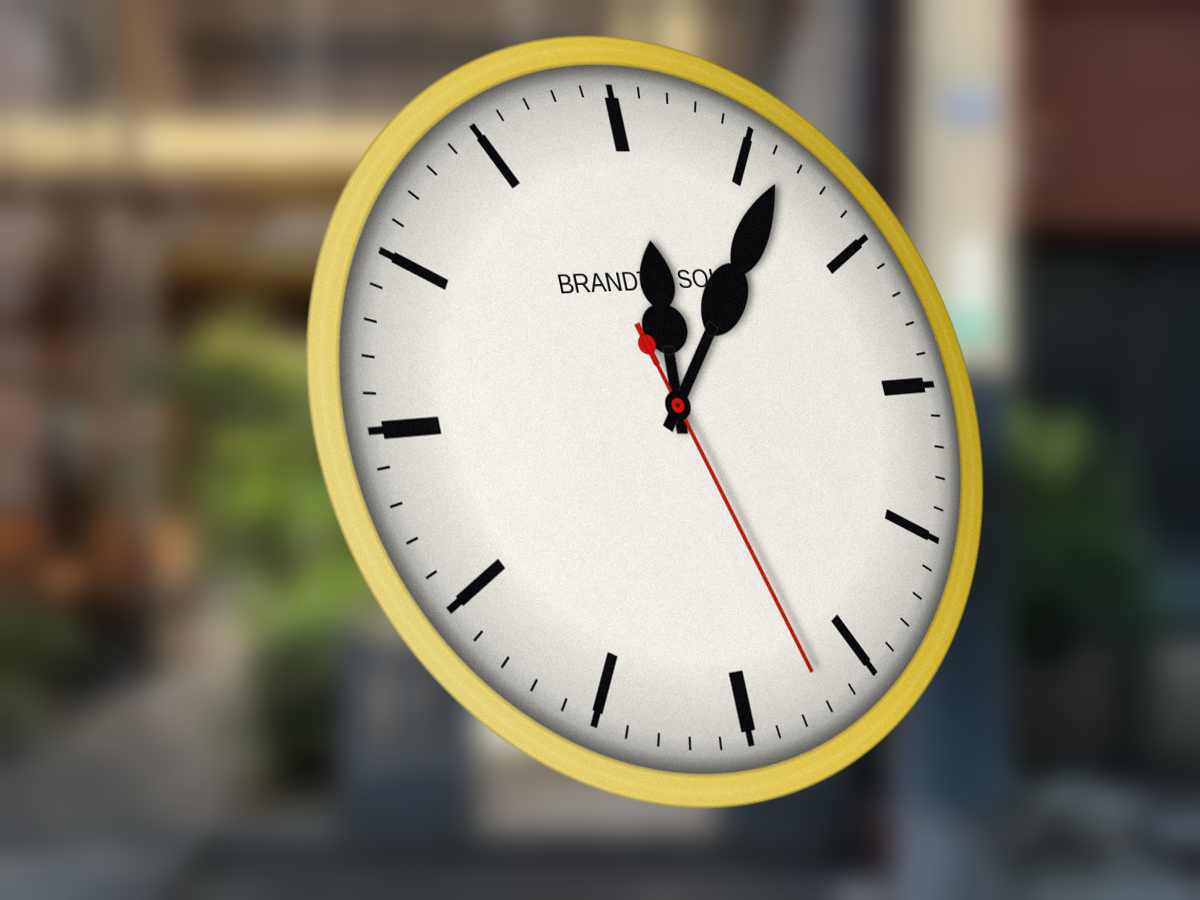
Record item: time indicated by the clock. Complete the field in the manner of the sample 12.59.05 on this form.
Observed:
12.06.27
